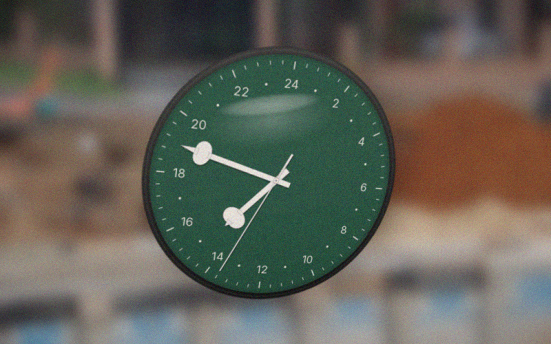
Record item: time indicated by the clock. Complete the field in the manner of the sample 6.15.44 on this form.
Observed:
14.47.34
